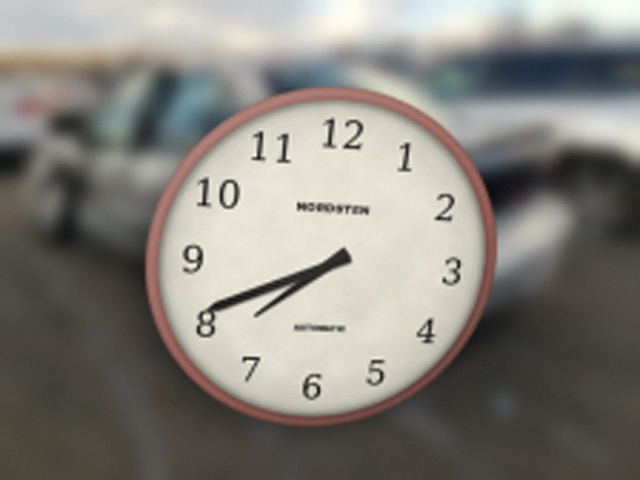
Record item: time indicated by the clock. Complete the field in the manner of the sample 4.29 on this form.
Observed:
7.41
